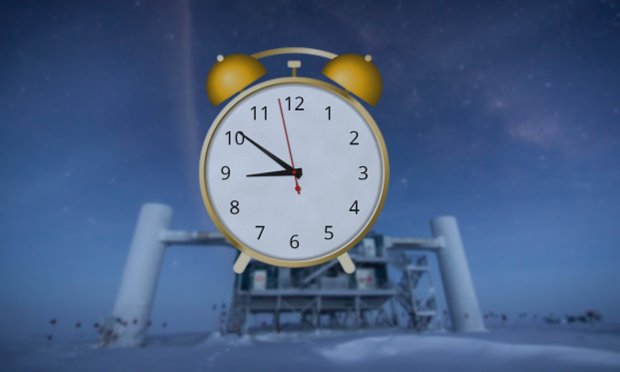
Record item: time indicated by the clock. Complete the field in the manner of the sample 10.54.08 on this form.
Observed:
8.50.58
